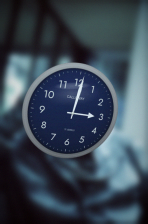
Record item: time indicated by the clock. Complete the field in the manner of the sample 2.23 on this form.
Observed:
3.01
